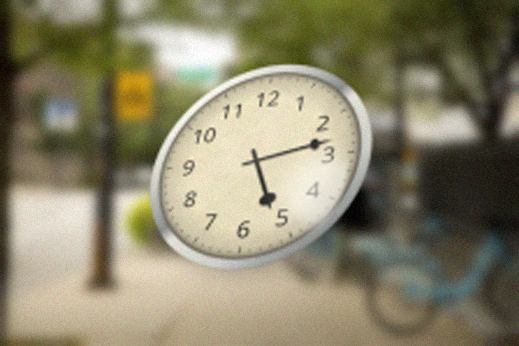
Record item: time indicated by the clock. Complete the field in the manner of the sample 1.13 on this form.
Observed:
5.13
